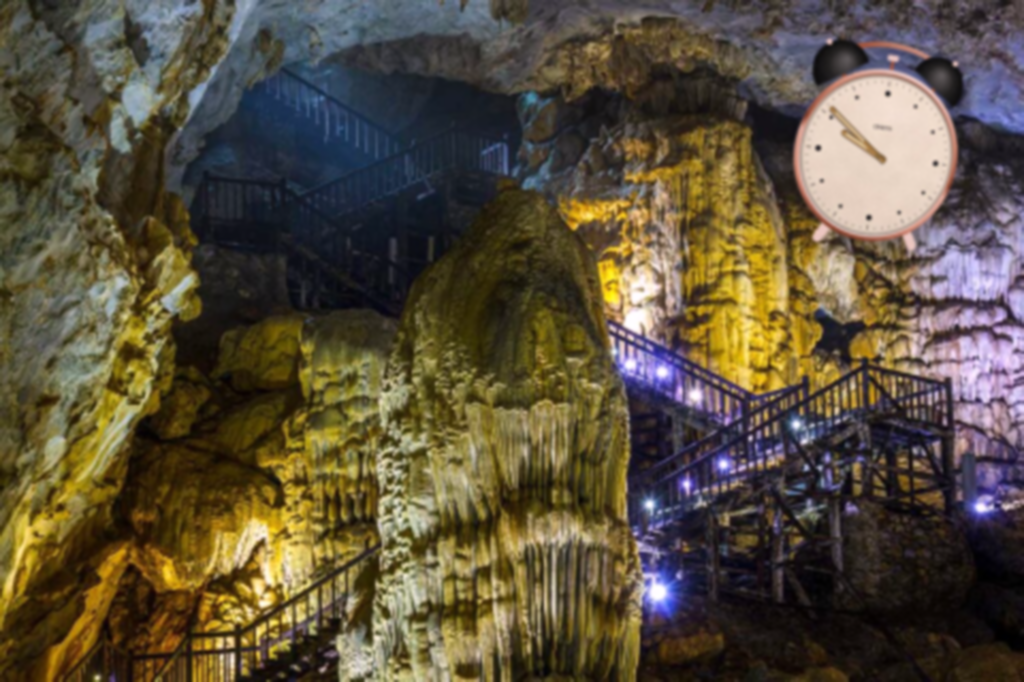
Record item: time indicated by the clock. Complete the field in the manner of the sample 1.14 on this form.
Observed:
9.51
